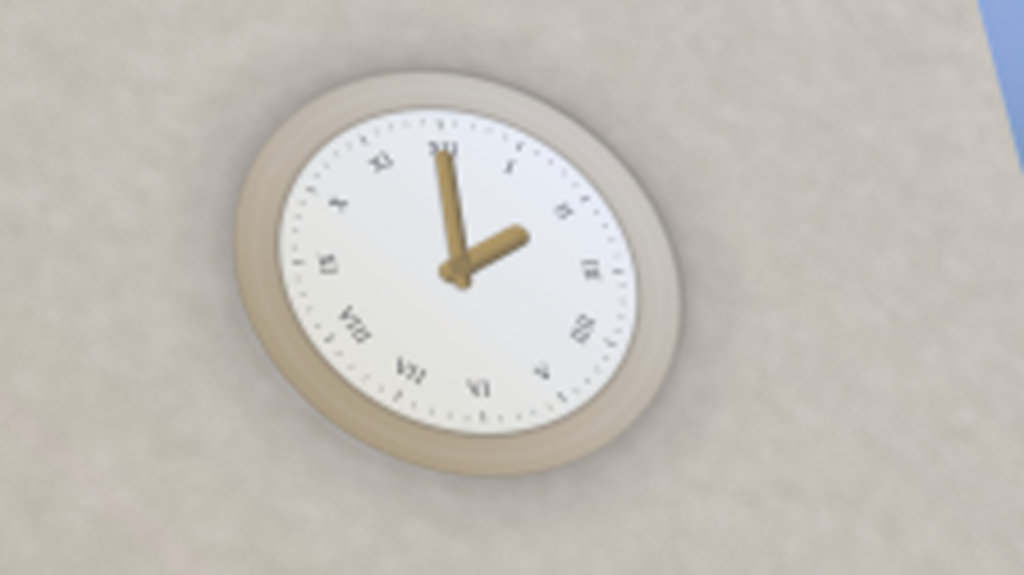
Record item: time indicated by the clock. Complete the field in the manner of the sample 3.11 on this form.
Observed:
2.00
